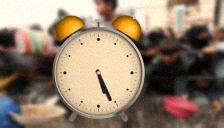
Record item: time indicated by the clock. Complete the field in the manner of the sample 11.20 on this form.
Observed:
5.26
